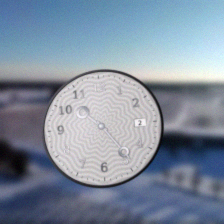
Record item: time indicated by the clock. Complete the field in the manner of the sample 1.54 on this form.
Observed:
10.24
